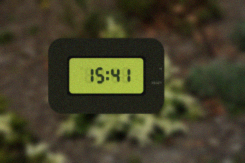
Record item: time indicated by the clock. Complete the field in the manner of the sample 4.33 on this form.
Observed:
15.41
